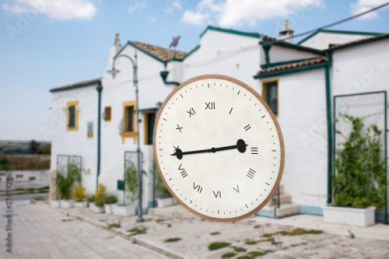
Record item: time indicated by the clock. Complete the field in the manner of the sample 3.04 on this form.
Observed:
2.44
